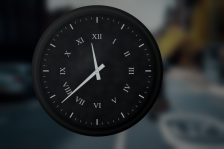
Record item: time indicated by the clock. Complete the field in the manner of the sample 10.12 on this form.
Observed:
11.38
